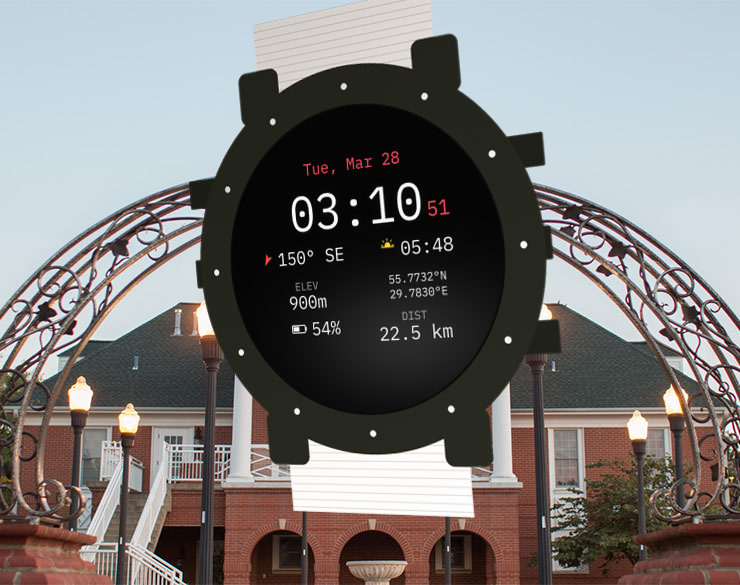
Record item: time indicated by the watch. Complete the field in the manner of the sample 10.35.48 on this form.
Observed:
3.10.51
